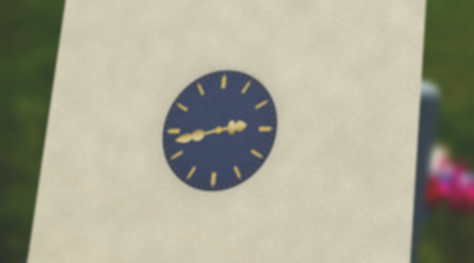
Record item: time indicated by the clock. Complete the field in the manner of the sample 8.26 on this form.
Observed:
2.43
